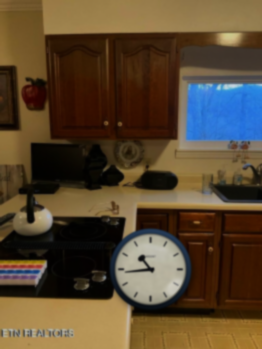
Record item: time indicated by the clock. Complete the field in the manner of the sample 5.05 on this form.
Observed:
10.44
